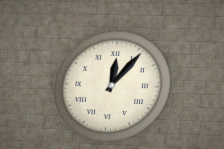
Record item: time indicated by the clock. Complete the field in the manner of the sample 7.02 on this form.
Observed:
12.06
